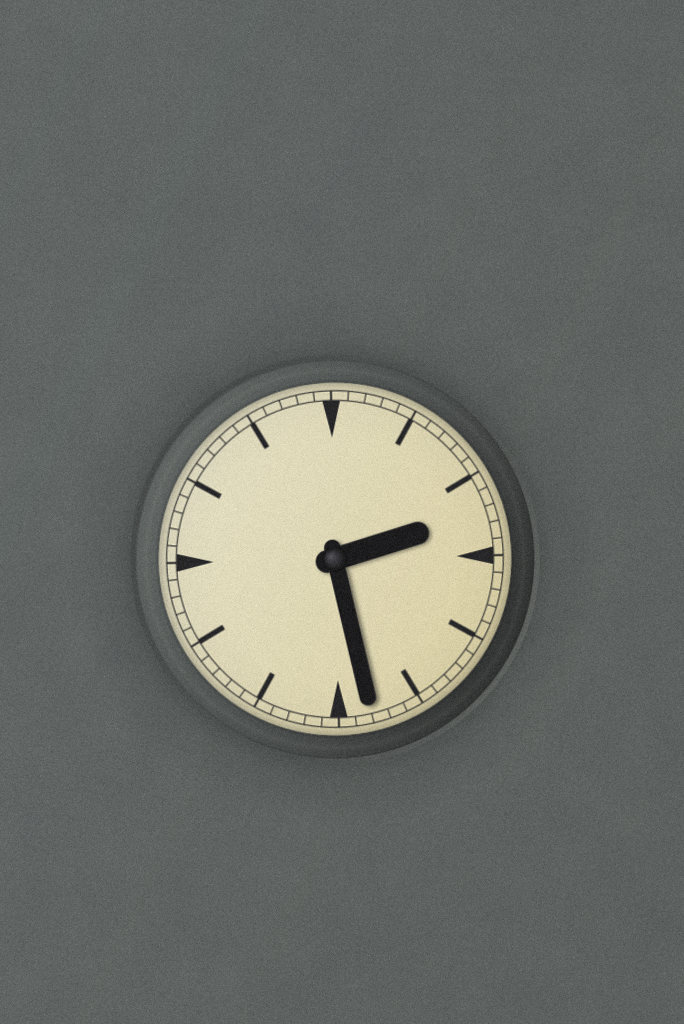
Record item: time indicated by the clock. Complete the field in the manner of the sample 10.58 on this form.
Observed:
2.28
